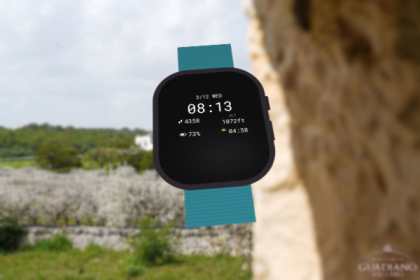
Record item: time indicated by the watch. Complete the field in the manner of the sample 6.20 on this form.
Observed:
8.13
